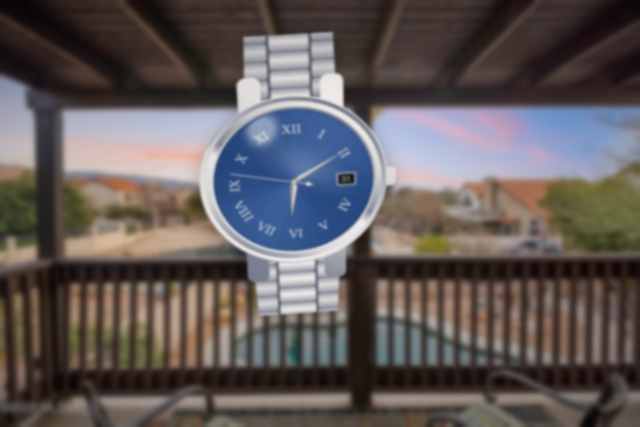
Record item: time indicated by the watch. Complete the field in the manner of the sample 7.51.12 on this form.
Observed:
6.09.47
